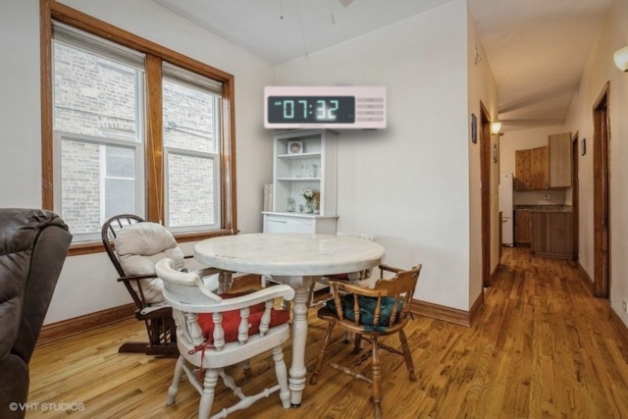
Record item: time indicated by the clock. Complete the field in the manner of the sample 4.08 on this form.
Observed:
7.32
